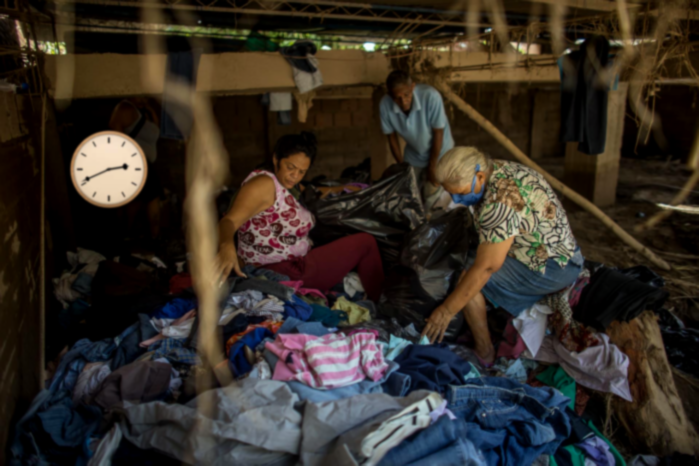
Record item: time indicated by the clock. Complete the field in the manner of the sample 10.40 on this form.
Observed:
2.41
